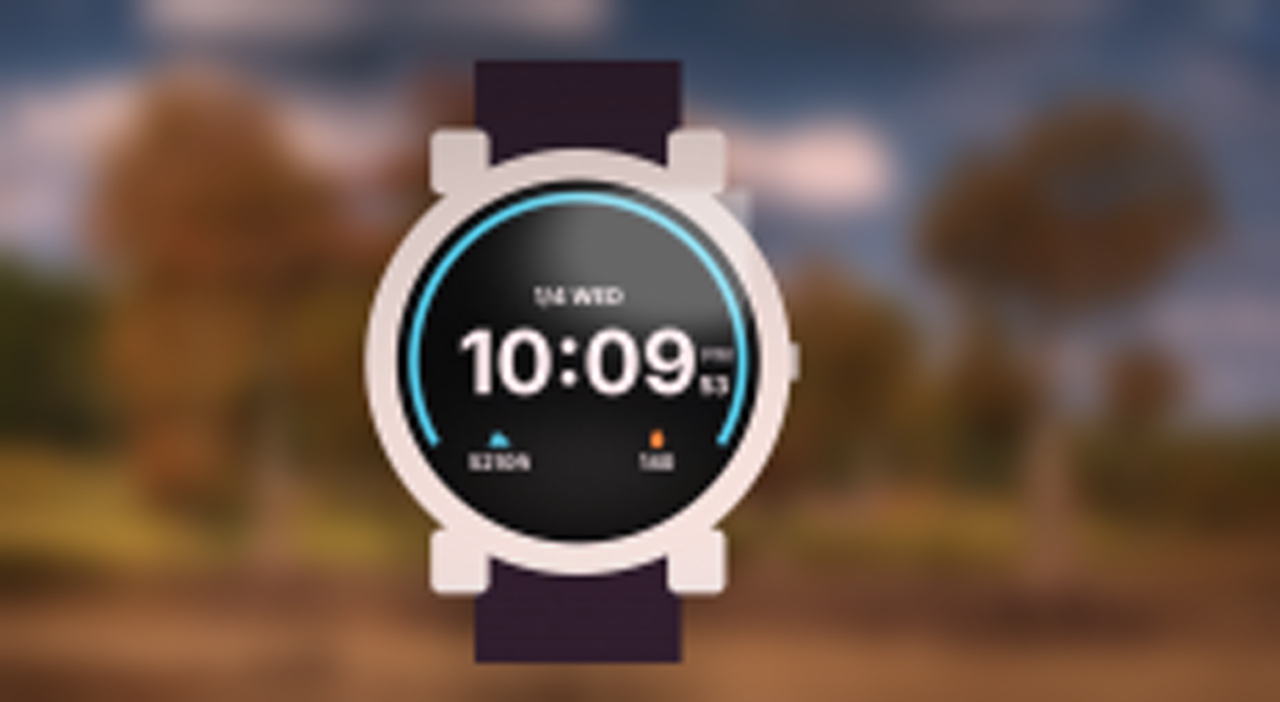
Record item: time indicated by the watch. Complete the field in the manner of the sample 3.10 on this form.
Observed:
10.09
